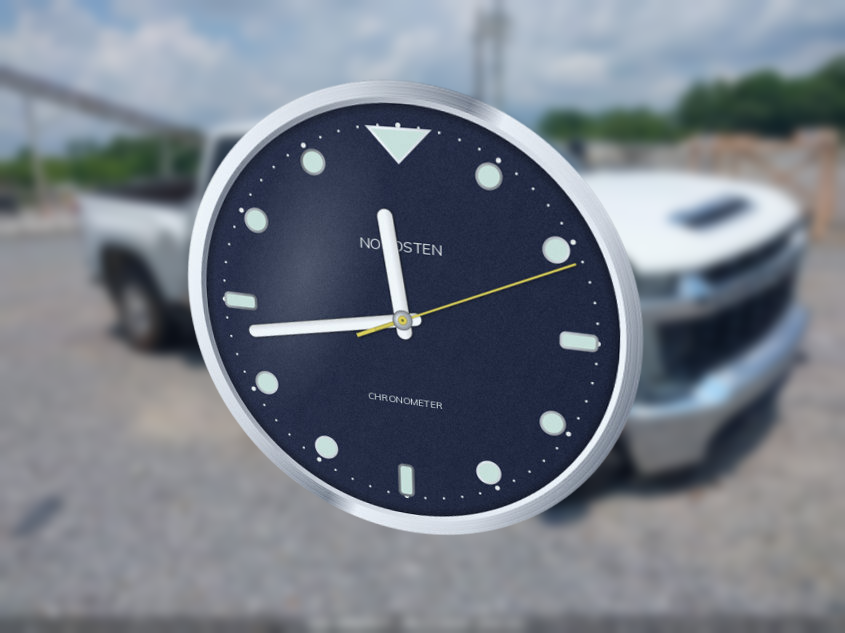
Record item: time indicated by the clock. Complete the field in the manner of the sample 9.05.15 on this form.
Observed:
11.43.11
